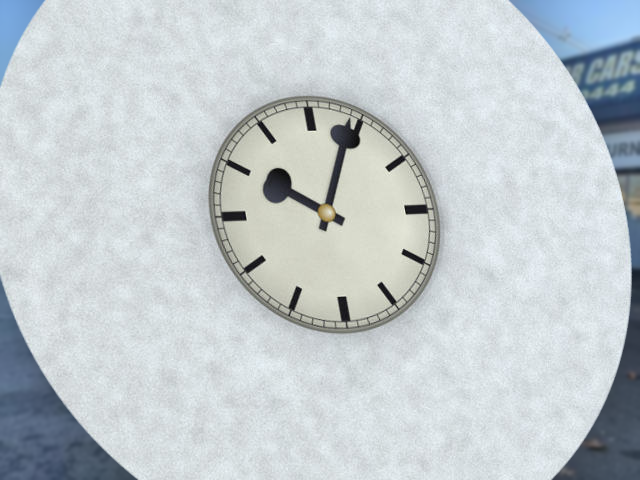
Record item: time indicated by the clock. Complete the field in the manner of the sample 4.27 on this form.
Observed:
10.04
